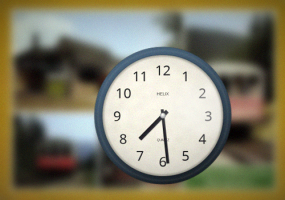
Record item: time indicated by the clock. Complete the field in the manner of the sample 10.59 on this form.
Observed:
7.29
